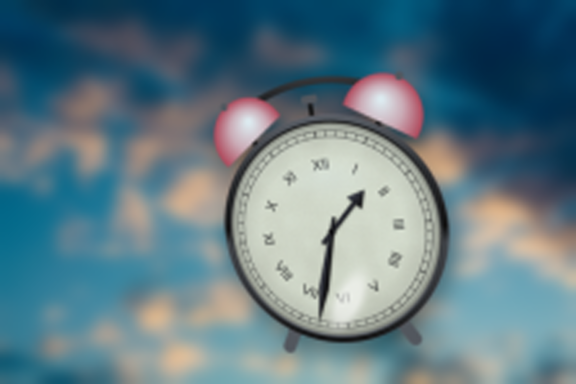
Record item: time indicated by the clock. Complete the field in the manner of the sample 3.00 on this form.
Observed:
1.33
